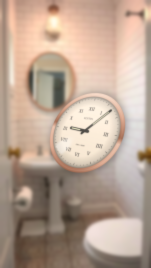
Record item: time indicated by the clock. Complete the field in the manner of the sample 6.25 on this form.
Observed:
9.07
